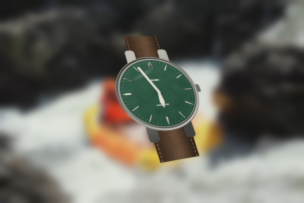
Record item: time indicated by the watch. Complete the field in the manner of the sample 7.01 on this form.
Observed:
5.56
